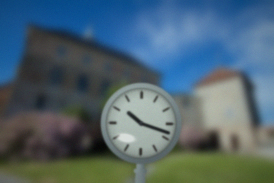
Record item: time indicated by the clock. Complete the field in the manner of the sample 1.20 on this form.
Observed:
10.18
